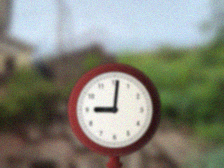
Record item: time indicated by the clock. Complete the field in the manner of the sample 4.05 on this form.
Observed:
9.01
